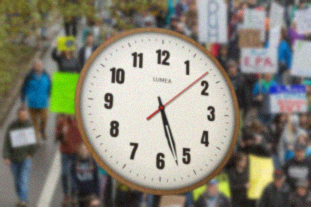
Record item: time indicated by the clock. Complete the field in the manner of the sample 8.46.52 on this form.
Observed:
5.27.08
